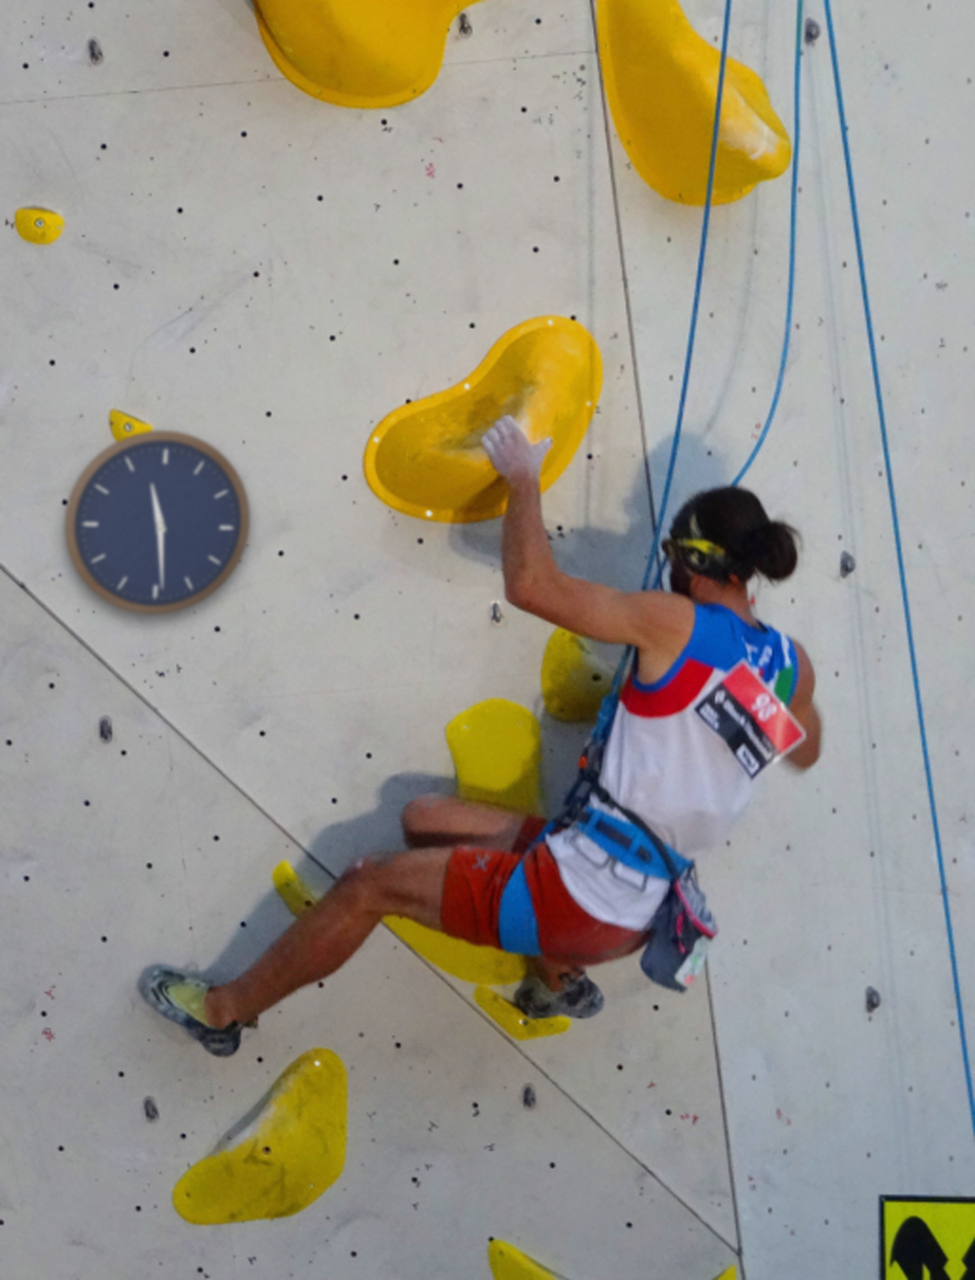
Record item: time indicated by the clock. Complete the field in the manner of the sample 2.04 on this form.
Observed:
11.29
